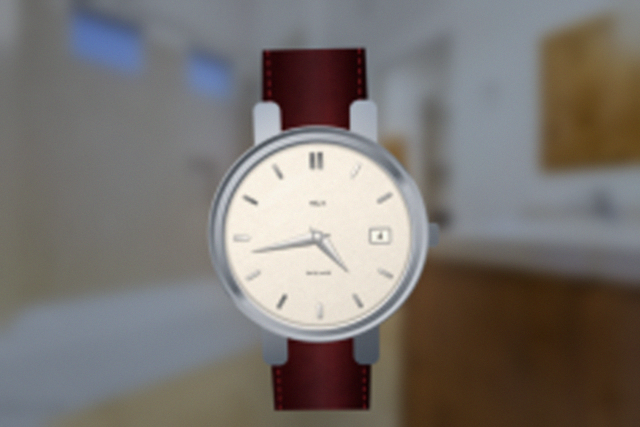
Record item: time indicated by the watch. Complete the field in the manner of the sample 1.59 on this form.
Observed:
4.43
